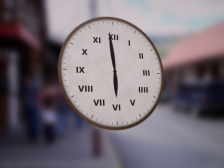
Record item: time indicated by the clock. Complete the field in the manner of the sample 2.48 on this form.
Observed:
5.59
